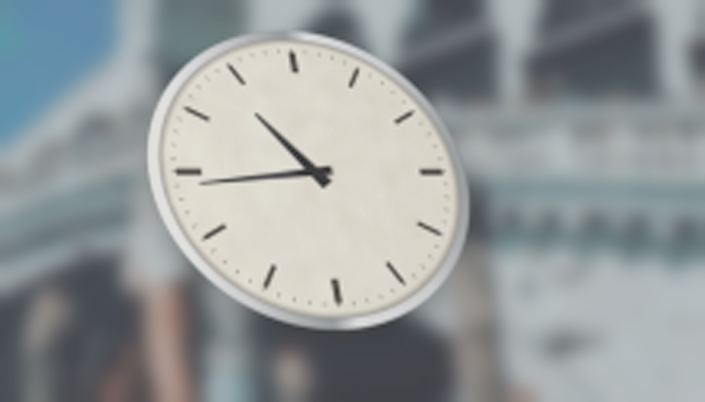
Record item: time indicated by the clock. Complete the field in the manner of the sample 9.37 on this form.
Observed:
10.44
